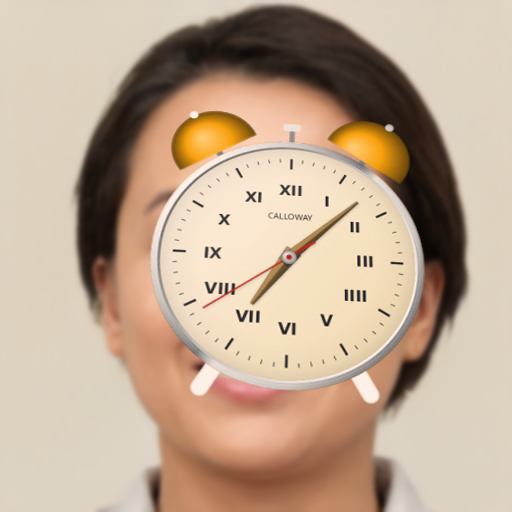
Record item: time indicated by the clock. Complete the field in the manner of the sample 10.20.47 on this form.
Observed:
7.07.39
